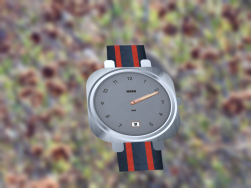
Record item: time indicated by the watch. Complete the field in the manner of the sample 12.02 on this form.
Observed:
2.11
